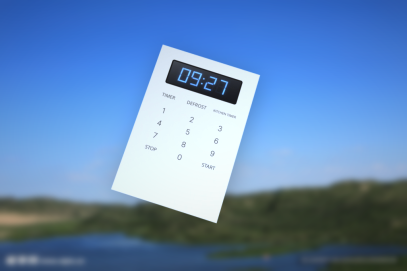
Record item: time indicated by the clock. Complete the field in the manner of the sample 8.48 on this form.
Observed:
9.27
